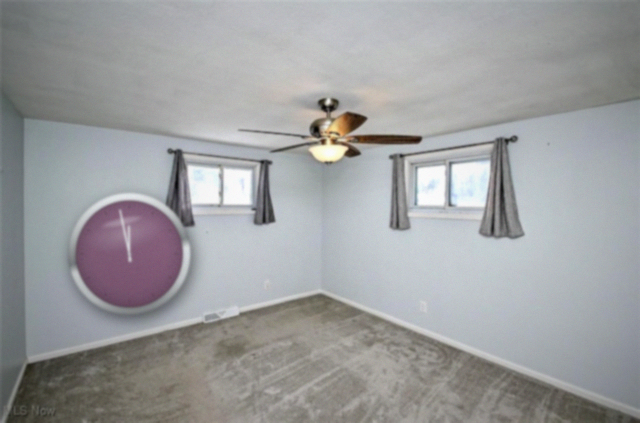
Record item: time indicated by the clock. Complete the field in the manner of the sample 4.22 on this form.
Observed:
11.58
